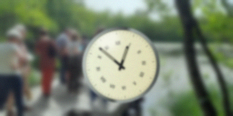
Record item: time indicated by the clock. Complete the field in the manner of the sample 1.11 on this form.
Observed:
12.53
